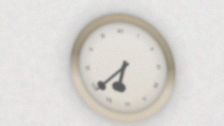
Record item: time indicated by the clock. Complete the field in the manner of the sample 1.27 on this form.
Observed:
6.39
